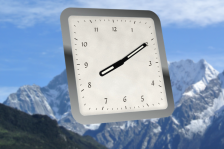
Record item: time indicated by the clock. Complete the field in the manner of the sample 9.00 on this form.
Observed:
8.10
